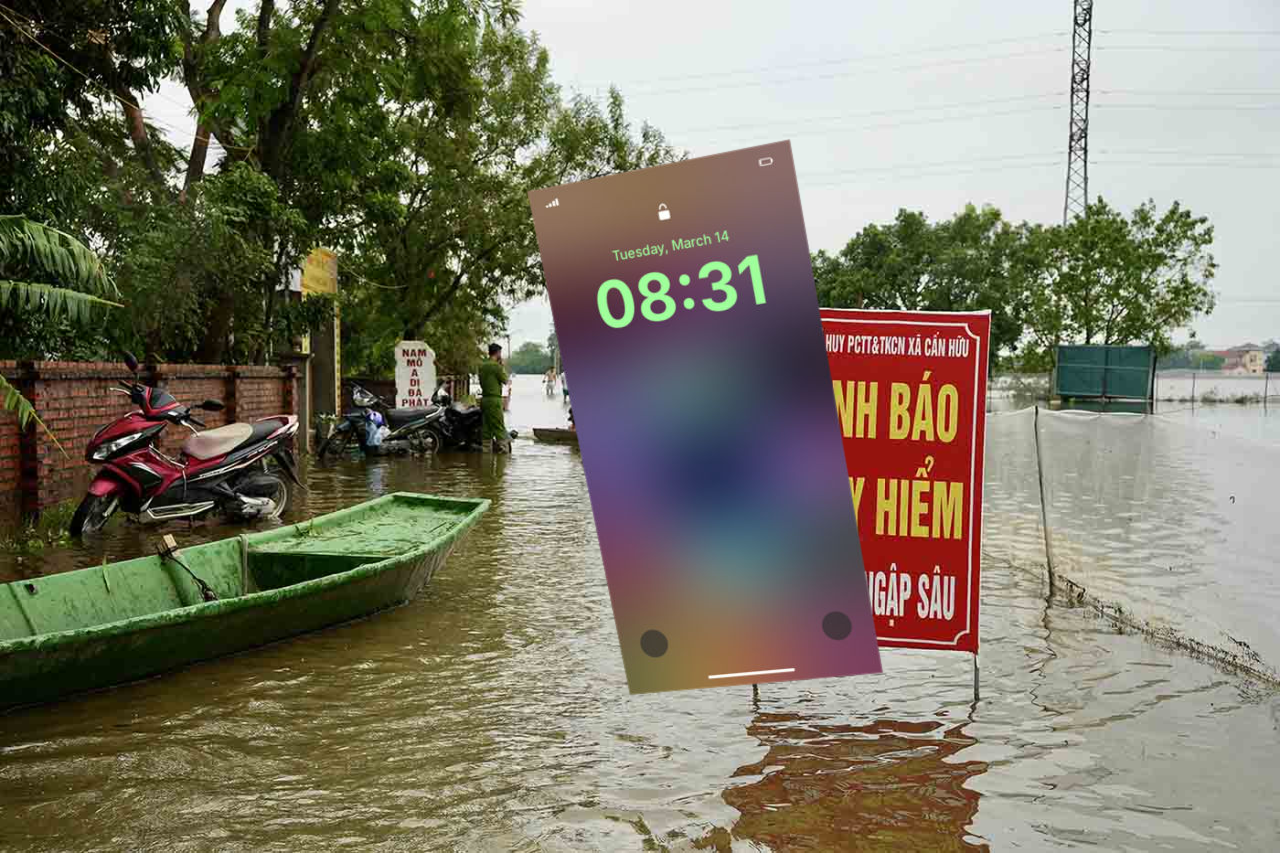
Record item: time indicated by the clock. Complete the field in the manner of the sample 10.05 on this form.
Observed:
8.31
